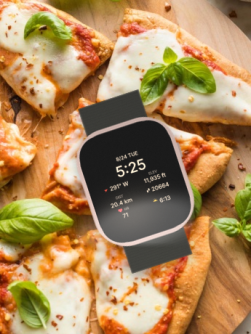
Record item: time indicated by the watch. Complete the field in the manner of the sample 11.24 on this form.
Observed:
5.25
